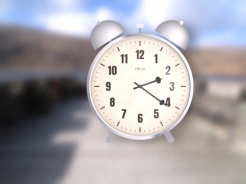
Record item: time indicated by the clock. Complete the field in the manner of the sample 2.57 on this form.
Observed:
2.21
